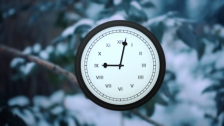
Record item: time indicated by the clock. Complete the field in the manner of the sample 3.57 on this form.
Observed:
9.02
